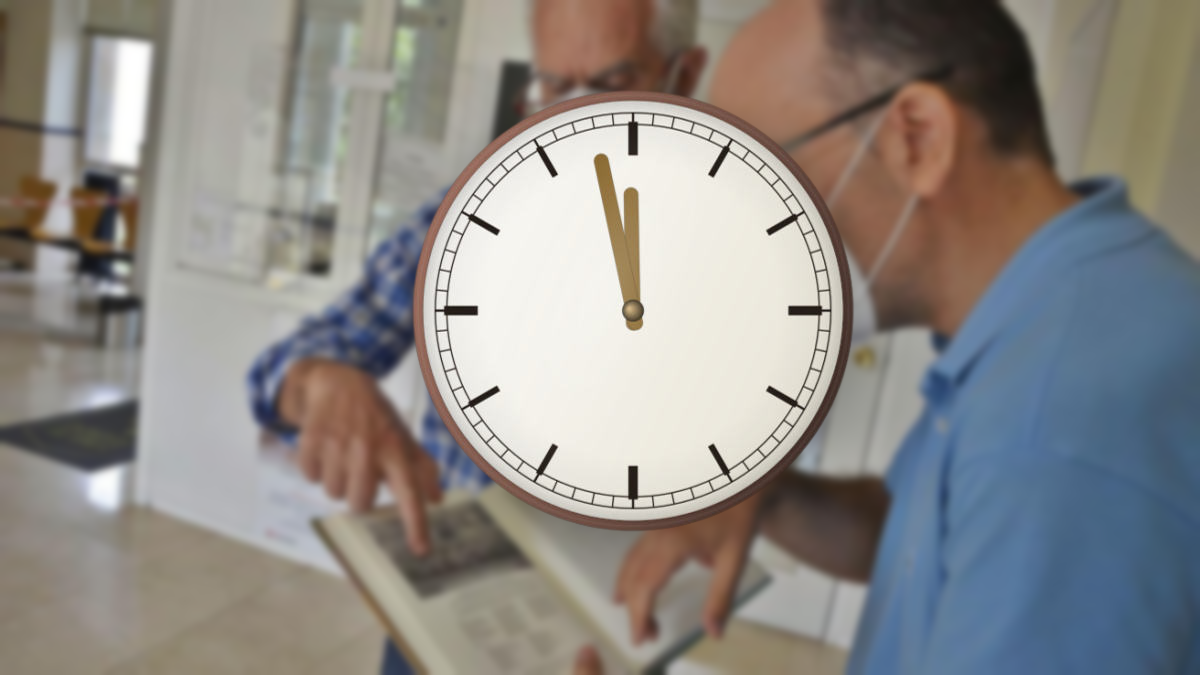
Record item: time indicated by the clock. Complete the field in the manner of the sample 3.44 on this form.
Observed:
11.58
